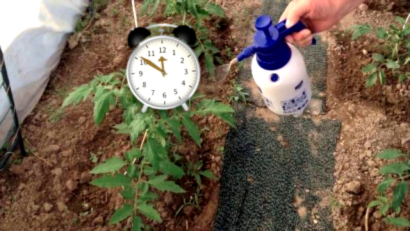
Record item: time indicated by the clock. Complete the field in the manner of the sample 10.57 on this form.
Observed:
11.51
